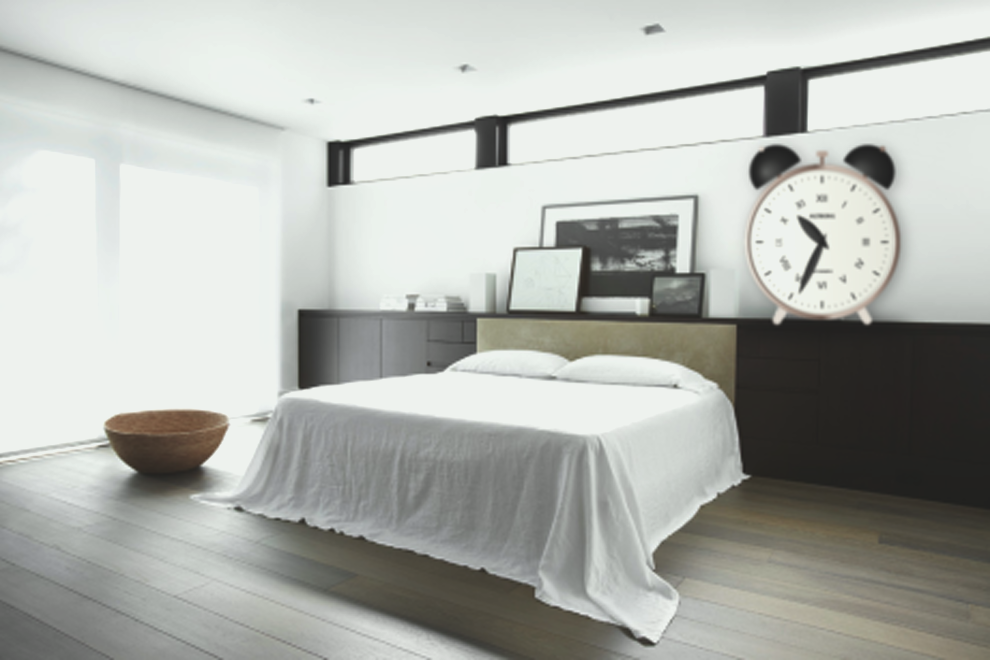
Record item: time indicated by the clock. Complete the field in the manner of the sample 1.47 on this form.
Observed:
10.34
